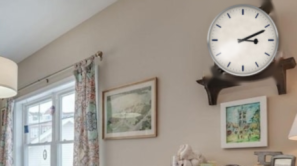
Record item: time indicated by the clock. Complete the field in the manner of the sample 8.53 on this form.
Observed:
3.11
